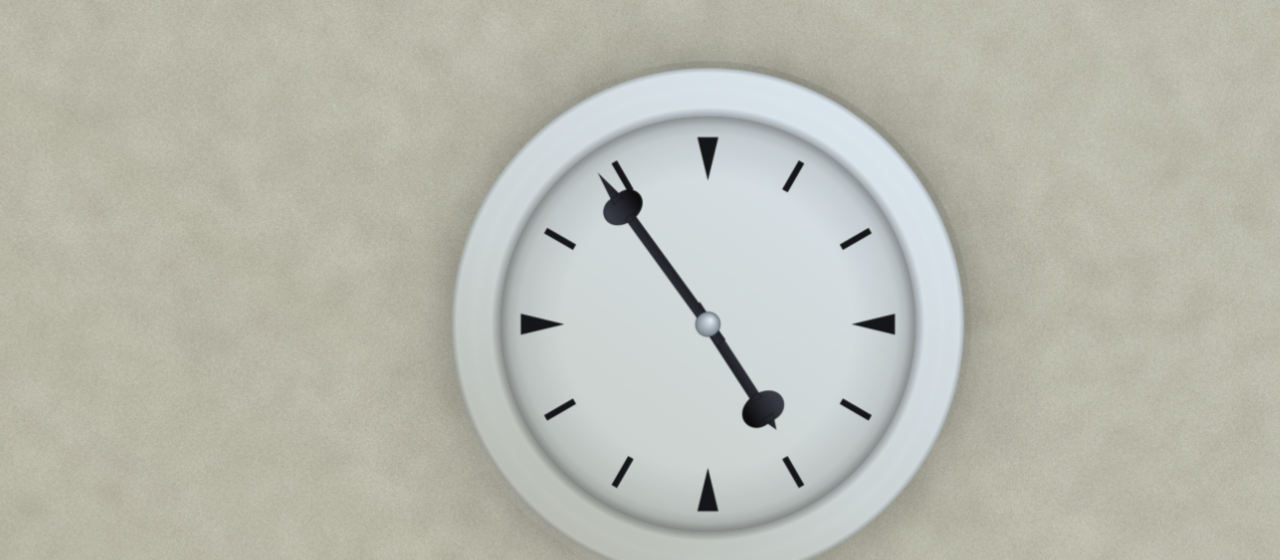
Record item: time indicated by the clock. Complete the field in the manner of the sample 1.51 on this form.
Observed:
4.54
